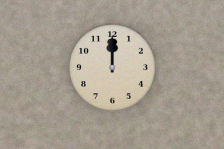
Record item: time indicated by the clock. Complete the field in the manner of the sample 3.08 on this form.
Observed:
12.00
